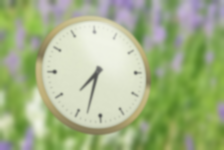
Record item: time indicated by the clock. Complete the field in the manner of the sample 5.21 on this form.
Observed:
7.33
